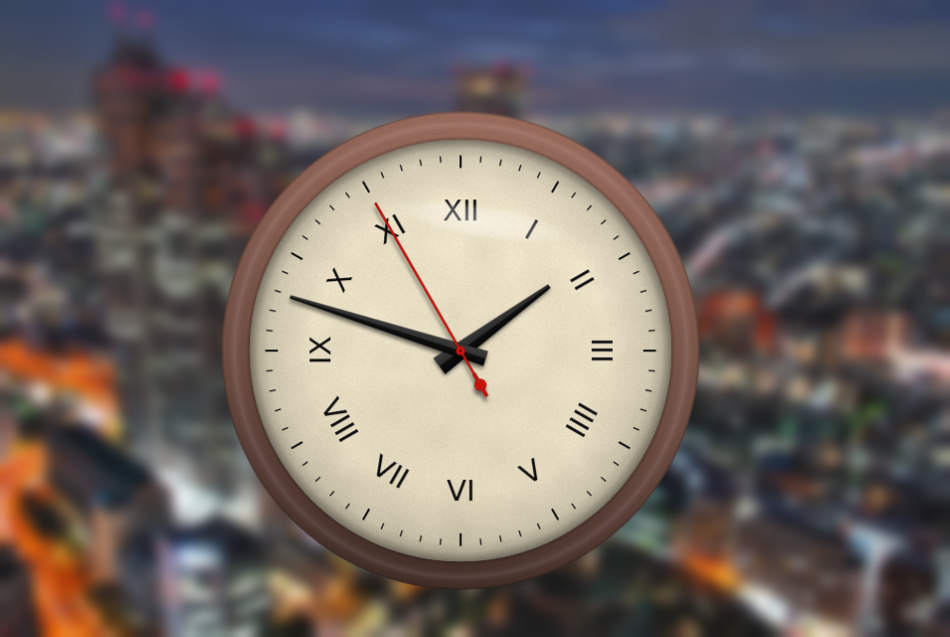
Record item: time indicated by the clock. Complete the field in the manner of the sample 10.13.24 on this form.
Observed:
1.47.55
